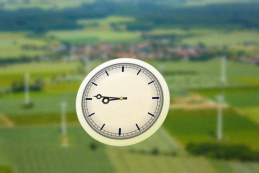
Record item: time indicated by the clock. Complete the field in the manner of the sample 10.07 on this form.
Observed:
8.46
